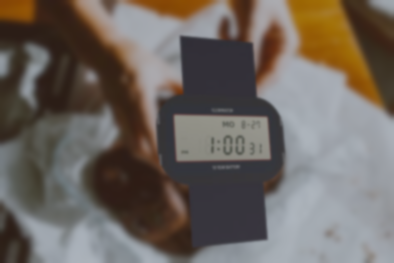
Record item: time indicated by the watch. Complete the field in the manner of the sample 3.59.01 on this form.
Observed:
1.00.31
